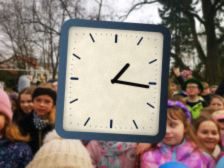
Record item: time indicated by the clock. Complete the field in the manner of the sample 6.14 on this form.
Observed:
1.16
